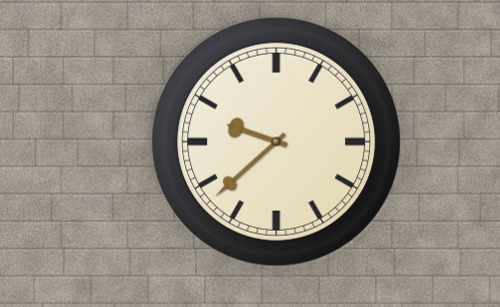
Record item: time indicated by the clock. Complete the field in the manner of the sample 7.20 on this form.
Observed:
9.38
